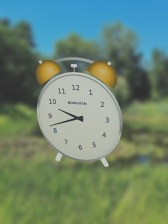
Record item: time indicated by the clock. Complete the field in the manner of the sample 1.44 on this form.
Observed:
9.42
